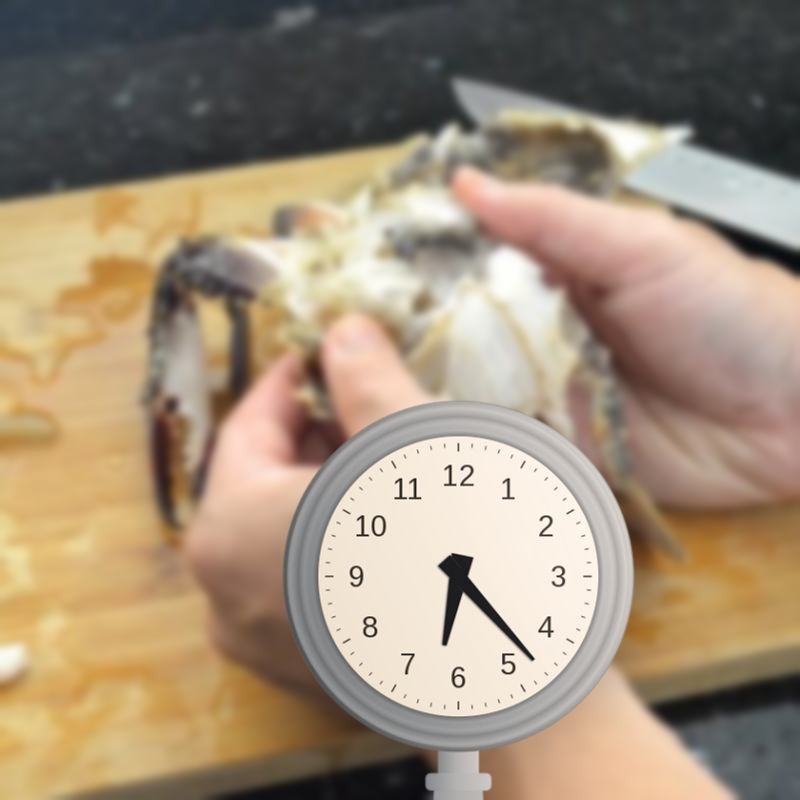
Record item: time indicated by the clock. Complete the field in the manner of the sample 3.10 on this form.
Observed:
6.23
